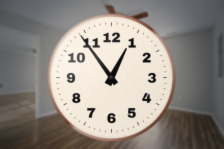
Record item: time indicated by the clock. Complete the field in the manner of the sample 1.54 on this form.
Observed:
12.54
